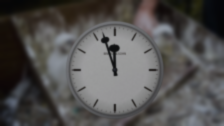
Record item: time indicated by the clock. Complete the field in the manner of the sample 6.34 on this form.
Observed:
11.57
